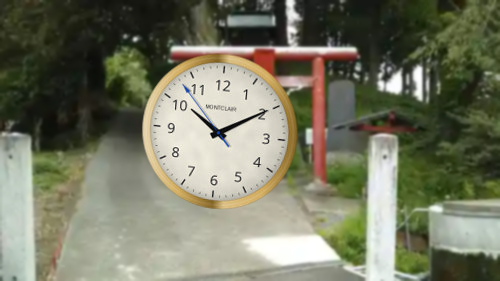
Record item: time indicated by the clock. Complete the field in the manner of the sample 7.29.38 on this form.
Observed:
10.09.53
